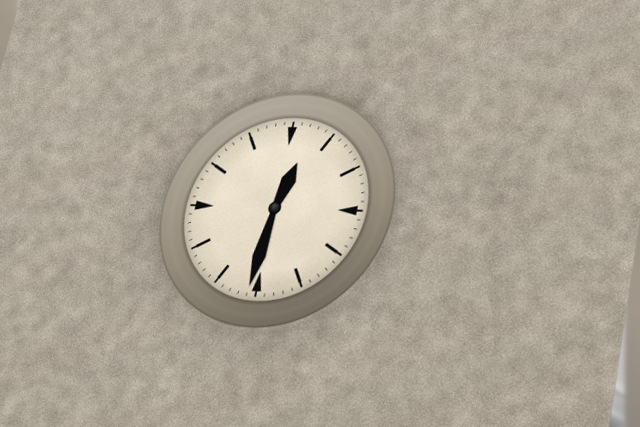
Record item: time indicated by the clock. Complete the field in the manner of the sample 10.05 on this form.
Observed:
12.31
